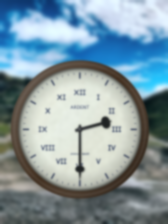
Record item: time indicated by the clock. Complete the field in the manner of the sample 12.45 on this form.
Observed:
2.30
